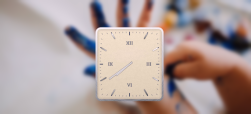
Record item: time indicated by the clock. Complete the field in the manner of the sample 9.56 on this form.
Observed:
7.39
